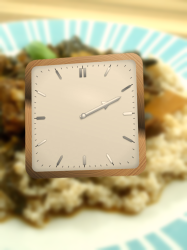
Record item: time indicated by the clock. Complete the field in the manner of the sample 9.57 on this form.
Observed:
2.11
